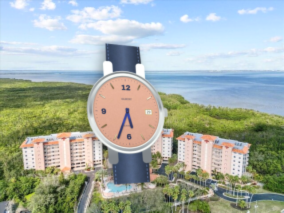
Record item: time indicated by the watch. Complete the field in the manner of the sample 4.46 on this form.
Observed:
5.34
